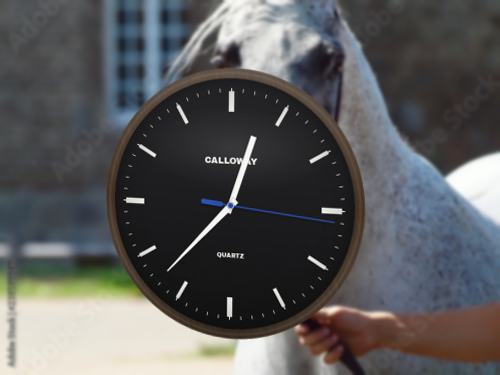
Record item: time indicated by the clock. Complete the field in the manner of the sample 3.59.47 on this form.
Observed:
12.37.16
